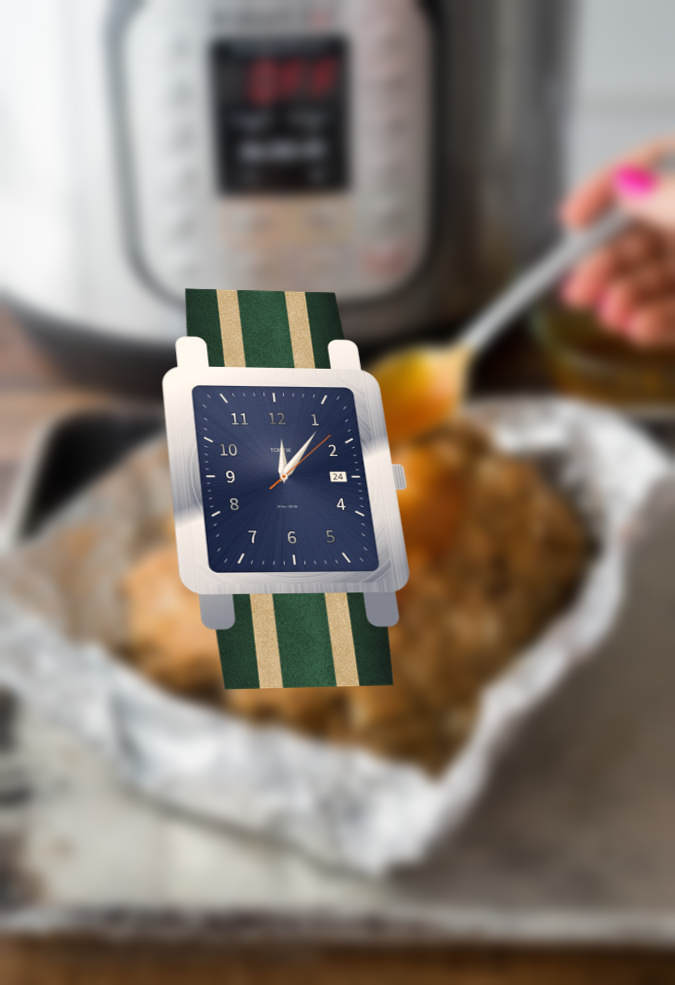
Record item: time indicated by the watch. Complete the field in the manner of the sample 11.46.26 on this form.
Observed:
12.06.08
